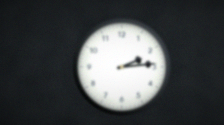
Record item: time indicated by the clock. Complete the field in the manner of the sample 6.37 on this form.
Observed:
2.14
